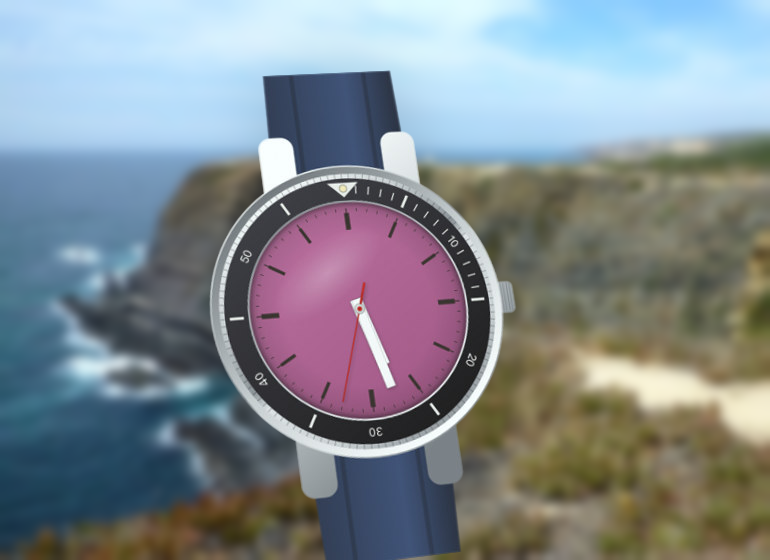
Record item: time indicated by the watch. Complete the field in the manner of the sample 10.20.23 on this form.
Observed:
5.27.33
